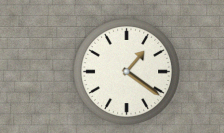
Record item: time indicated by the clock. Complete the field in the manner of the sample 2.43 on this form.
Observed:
1.21
